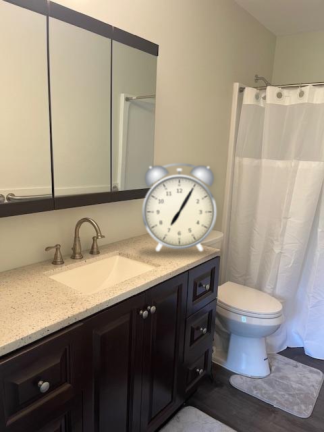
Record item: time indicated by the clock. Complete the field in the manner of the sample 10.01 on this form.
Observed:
7.05
